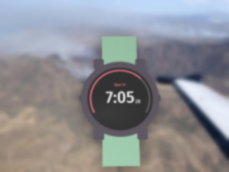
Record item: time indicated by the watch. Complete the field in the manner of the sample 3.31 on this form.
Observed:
7.05
